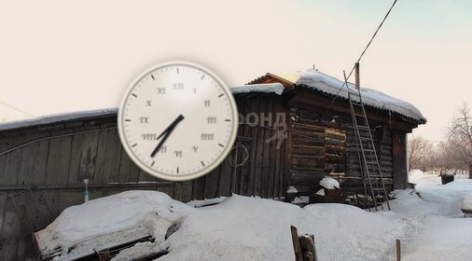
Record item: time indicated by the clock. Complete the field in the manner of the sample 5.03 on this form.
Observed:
7.36
